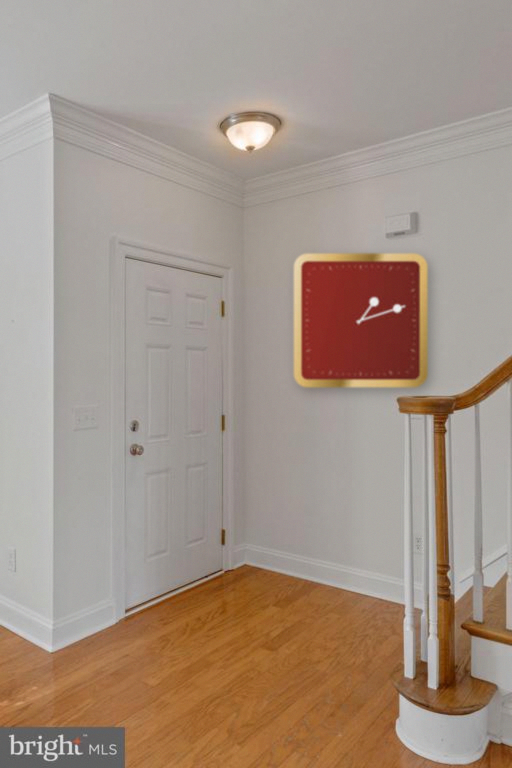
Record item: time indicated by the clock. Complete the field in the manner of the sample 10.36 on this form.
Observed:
1.12
